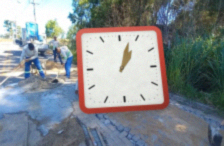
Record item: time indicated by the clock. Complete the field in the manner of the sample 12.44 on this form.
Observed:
1.03
